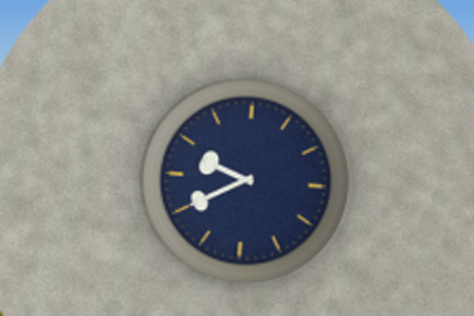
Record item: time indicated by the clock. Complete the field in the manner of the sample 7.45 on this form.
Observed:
9.40
